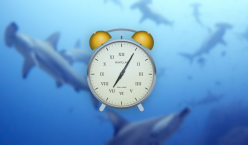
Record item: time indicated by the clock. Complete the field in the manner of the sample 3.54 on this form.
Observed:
7.05
